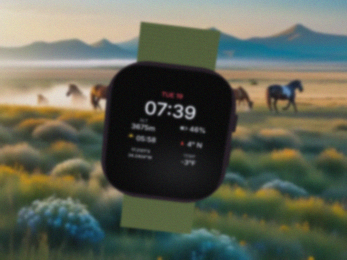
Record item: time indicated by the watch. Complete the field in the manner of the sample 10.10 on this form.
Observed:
7.39
